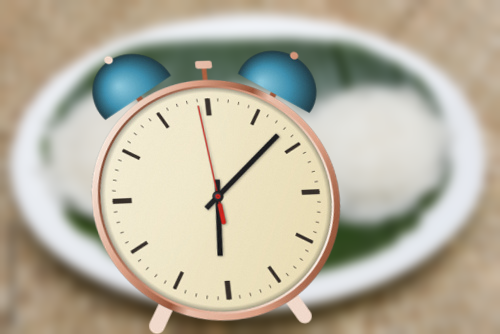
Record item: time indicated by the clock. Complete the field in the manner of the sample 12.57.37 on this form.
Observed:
6.07.59
